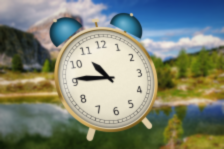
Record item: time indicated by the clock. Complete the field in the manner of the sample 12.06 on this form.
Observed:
10.46
